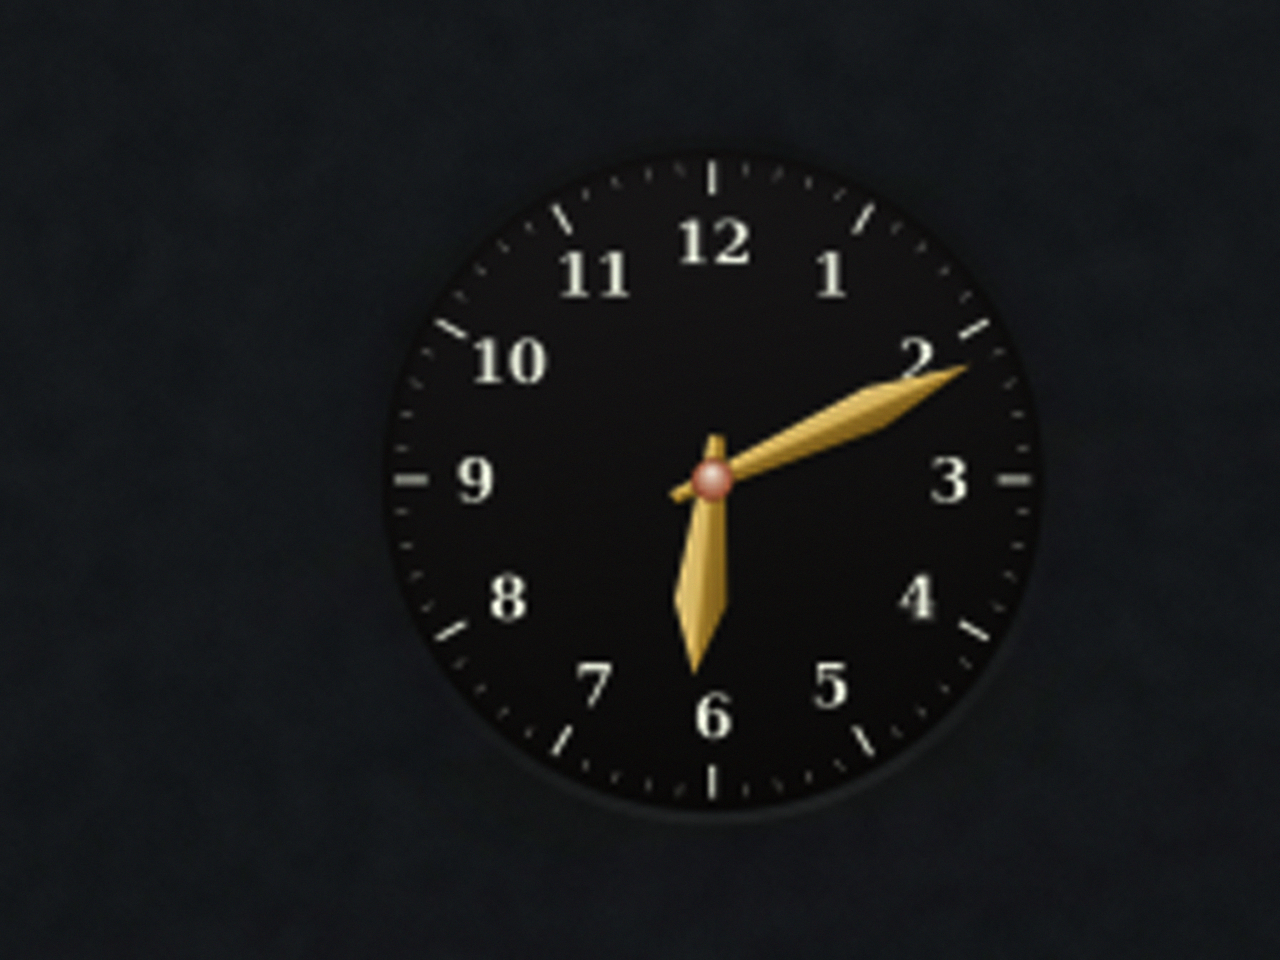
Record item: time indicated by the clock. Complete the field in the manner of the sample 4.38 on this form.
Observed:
6.11
